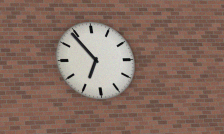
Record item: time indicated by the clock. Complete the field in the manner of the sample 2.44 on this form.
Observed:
6.54
